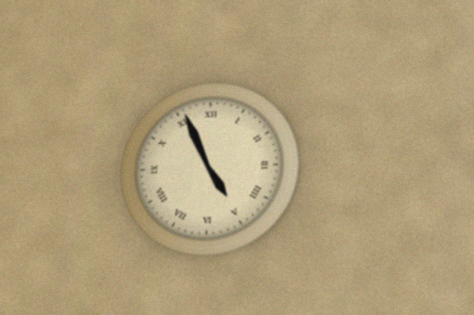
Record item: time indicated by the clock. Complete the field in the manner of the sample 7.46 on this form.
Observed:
4.56
